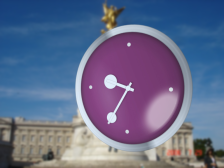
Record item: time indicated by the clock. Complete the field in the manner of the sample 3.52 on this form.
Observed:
9.35
